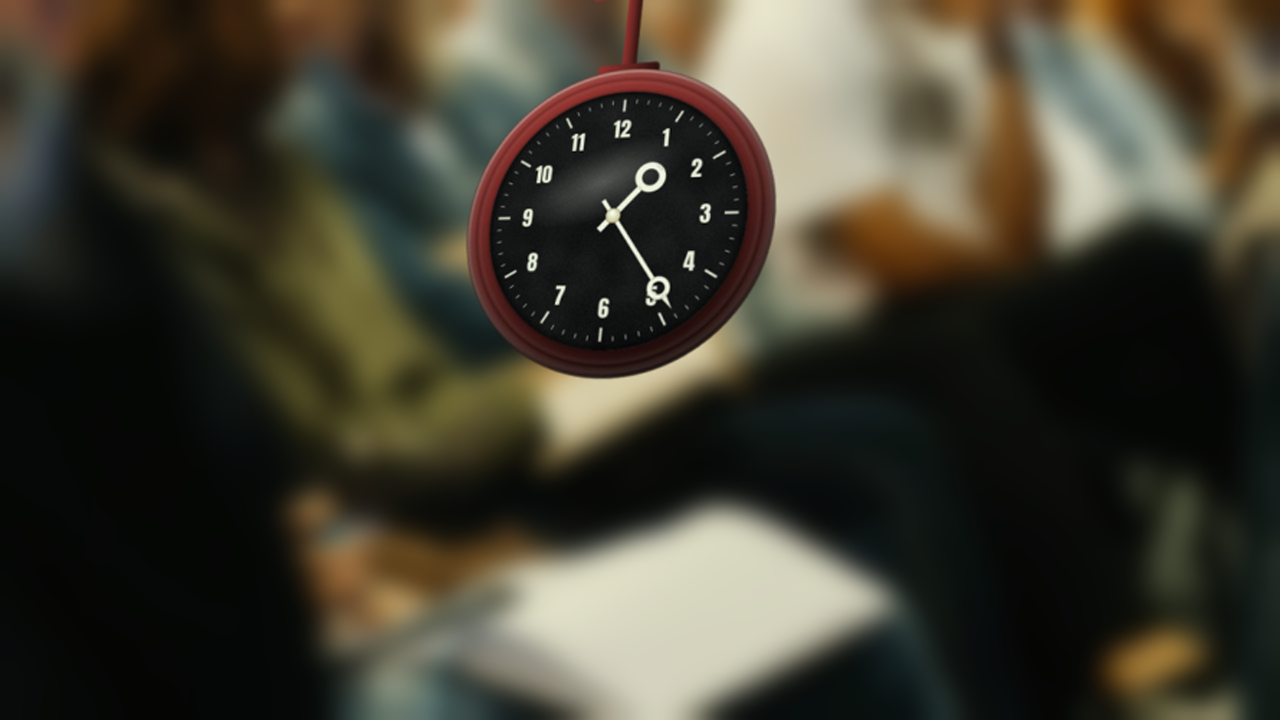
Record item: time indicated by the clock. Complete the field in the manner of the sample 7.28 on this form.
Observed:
1.24
